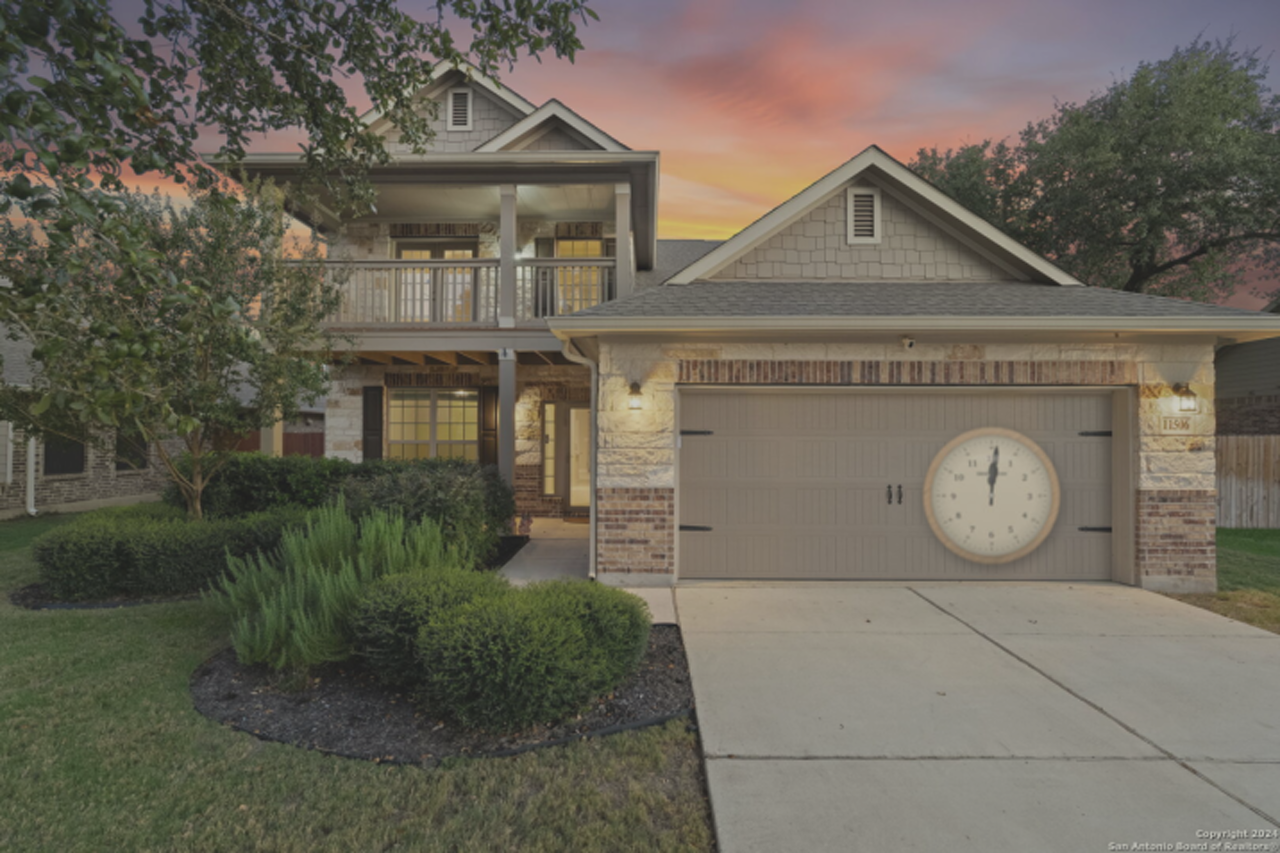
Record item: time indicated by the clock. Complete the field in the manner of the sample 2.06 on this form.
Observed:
12.01
